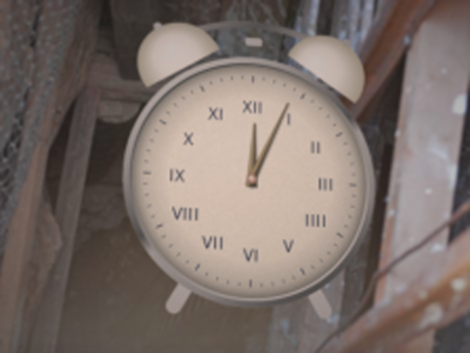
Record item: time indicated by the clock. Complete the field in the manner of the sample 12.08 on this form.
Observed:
12.04
